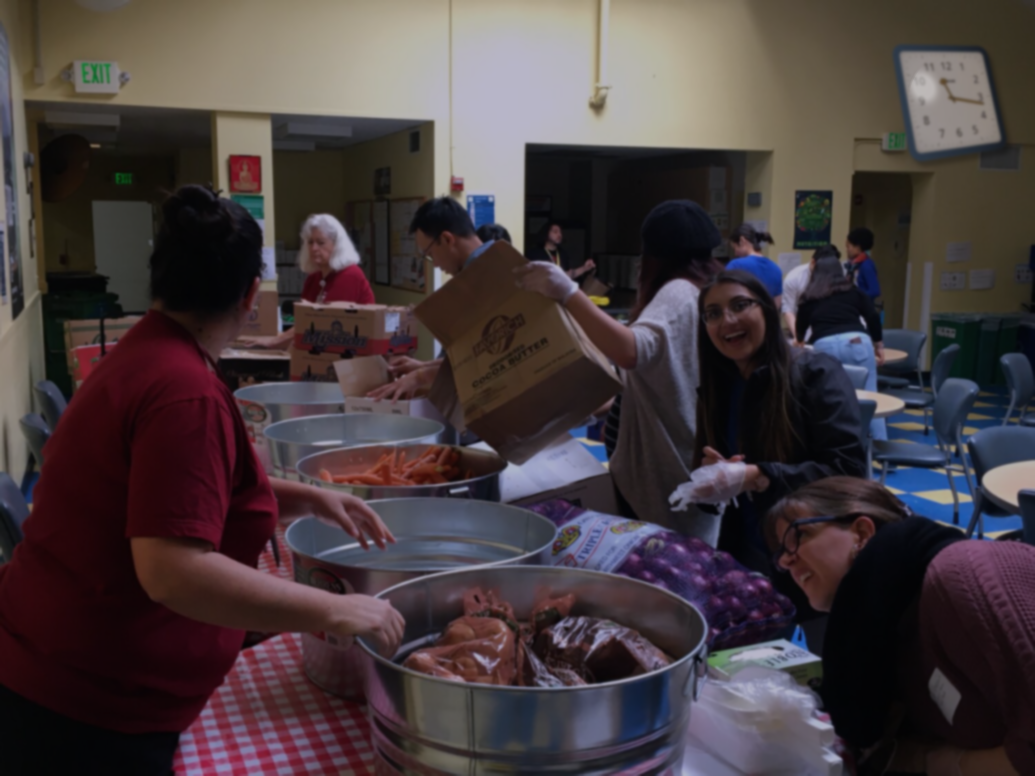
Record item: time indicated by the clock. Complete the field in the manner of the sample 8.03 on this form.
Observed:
11.17
